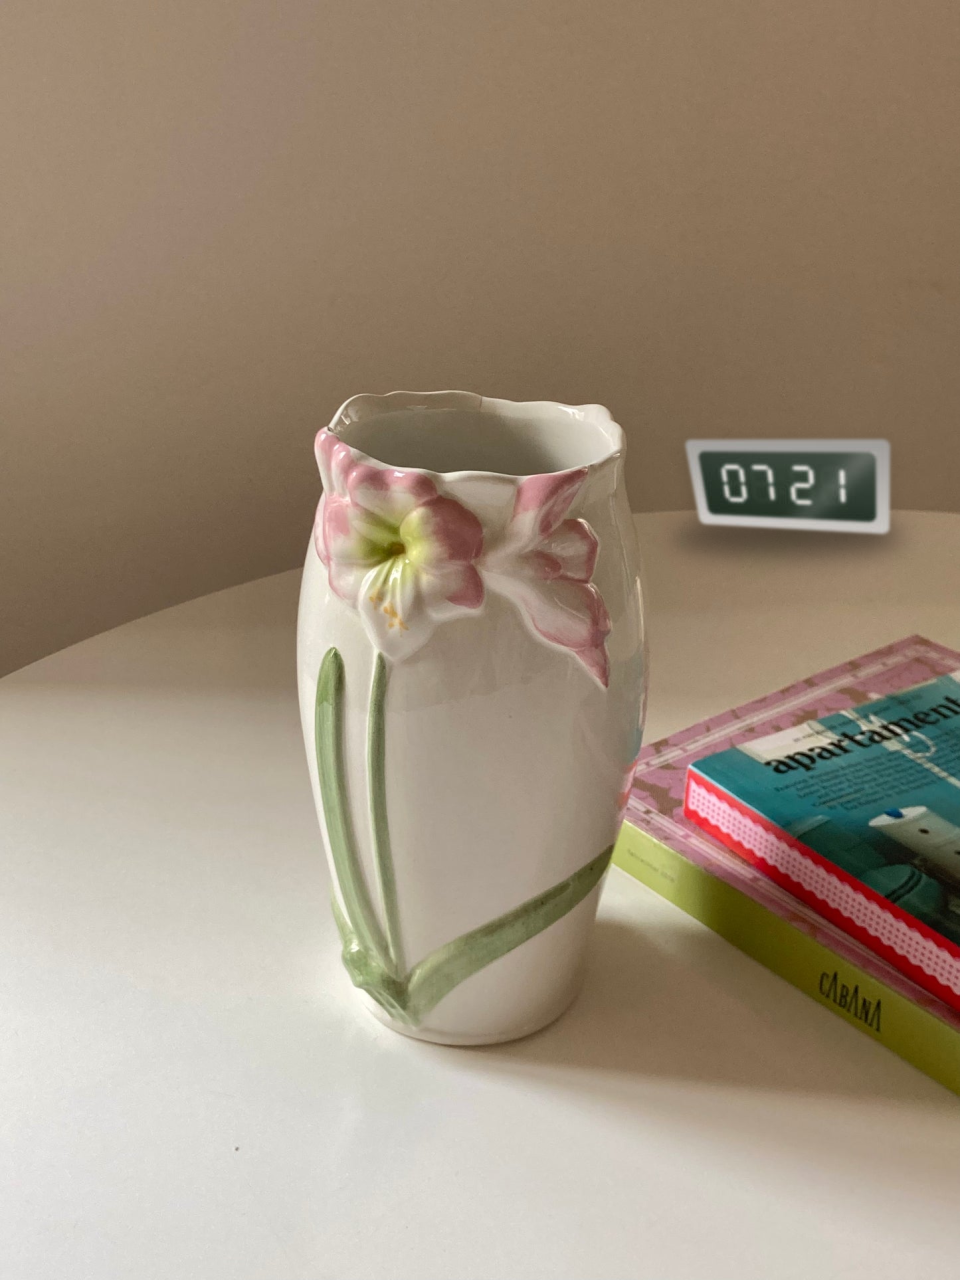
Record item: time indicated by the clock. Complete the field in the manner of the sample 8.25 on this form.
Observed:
7.21
